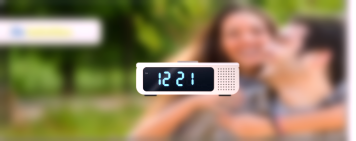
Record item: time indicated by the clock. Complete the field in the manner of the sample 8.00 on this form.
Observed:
12.21
